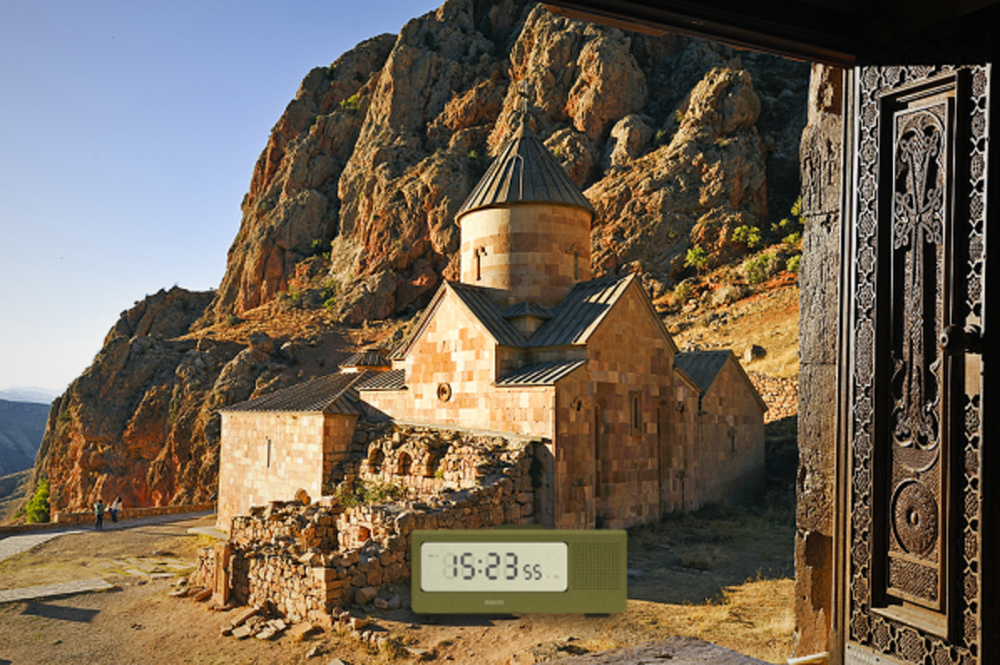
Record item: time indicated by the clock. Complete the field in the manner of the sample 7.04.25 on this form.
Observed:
15.23.55
